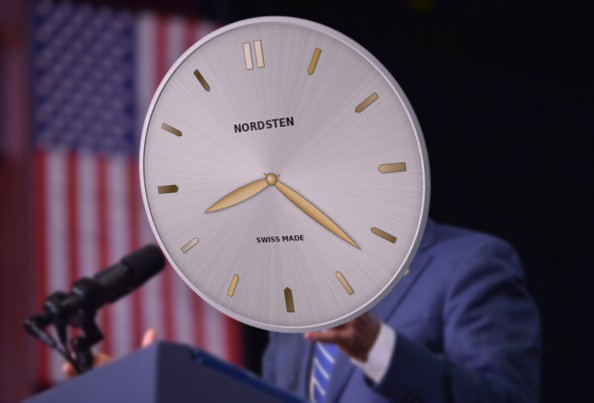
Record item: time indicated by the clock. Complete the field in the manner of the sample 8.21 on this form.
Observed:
8.22
